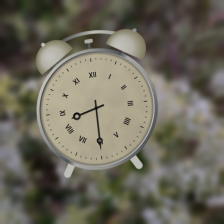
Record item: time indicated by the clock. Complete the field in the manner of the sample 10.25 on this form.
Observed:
8.30
